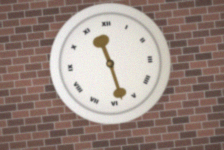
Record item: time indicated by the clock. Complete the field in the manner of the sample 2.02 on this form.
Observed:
11.28
